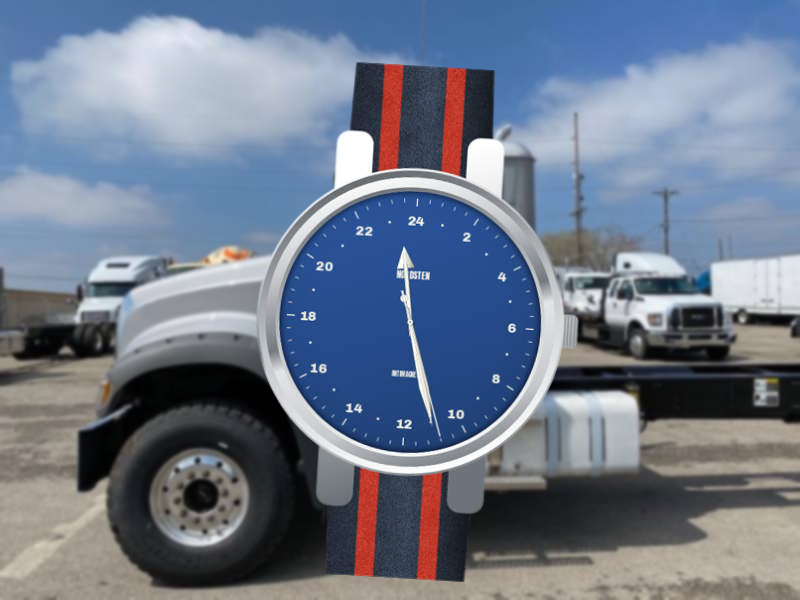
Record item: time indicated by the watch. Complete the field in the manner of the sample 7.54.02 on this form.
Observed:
23.27.27
